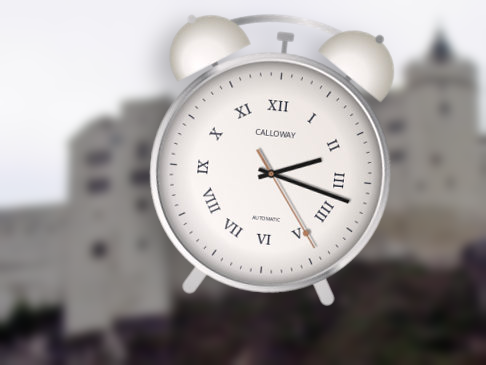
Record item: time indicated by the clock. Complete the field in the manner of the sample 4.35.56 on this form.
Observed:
2.17.24
